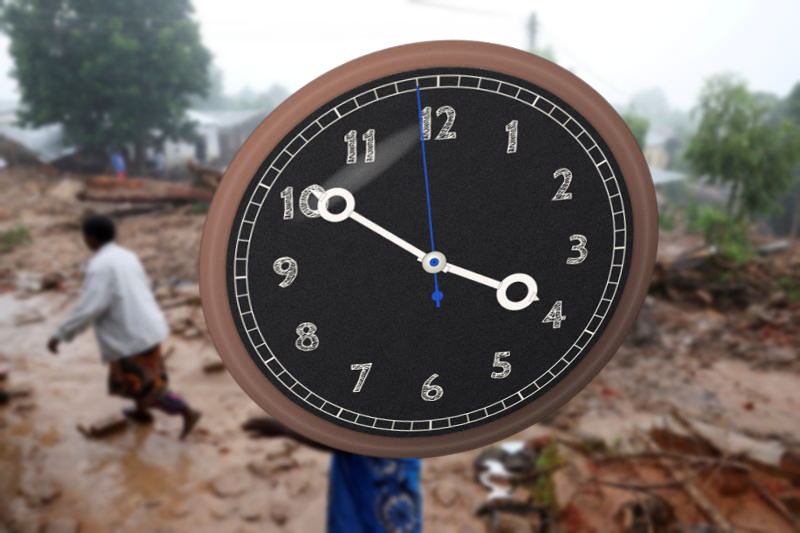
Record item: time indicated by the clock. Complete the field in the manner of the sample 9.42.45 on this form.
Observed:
3.50.59
